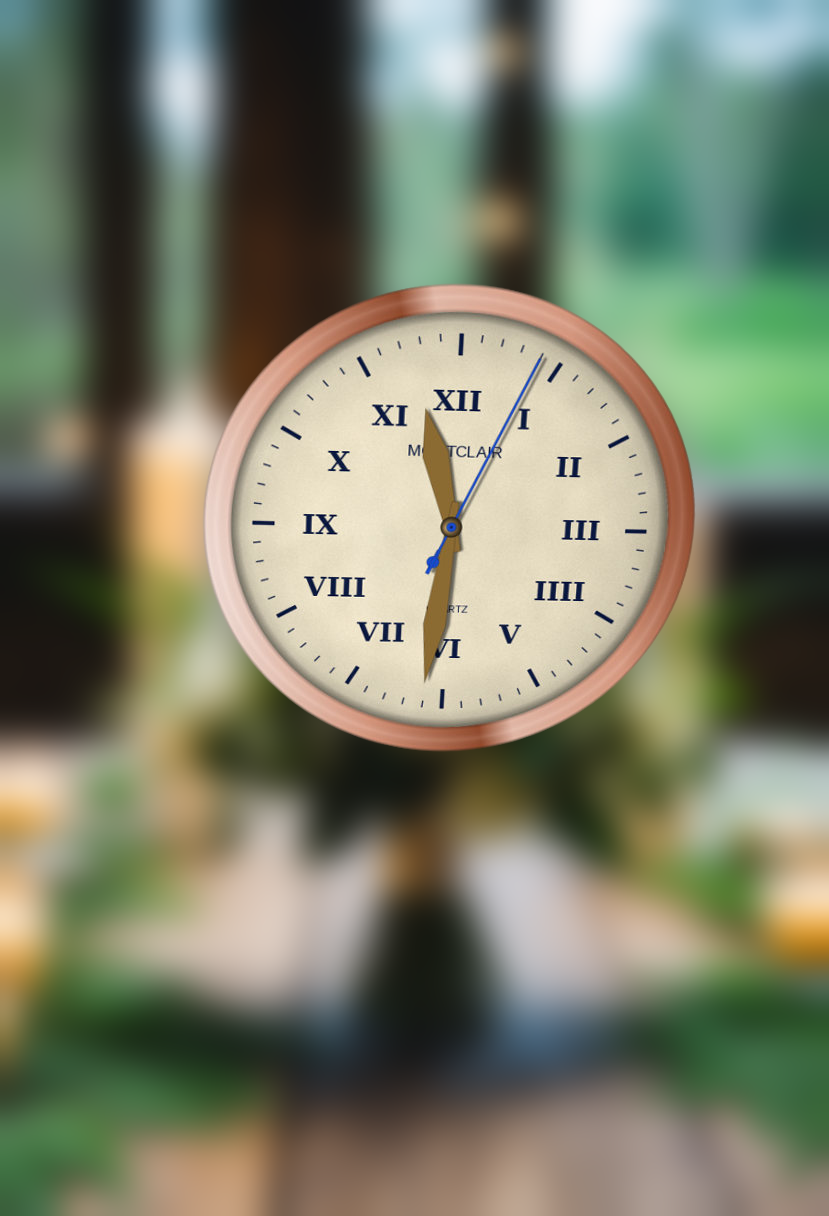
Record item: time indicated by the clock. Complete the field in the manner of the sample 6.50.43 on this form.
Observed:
11.31.04
